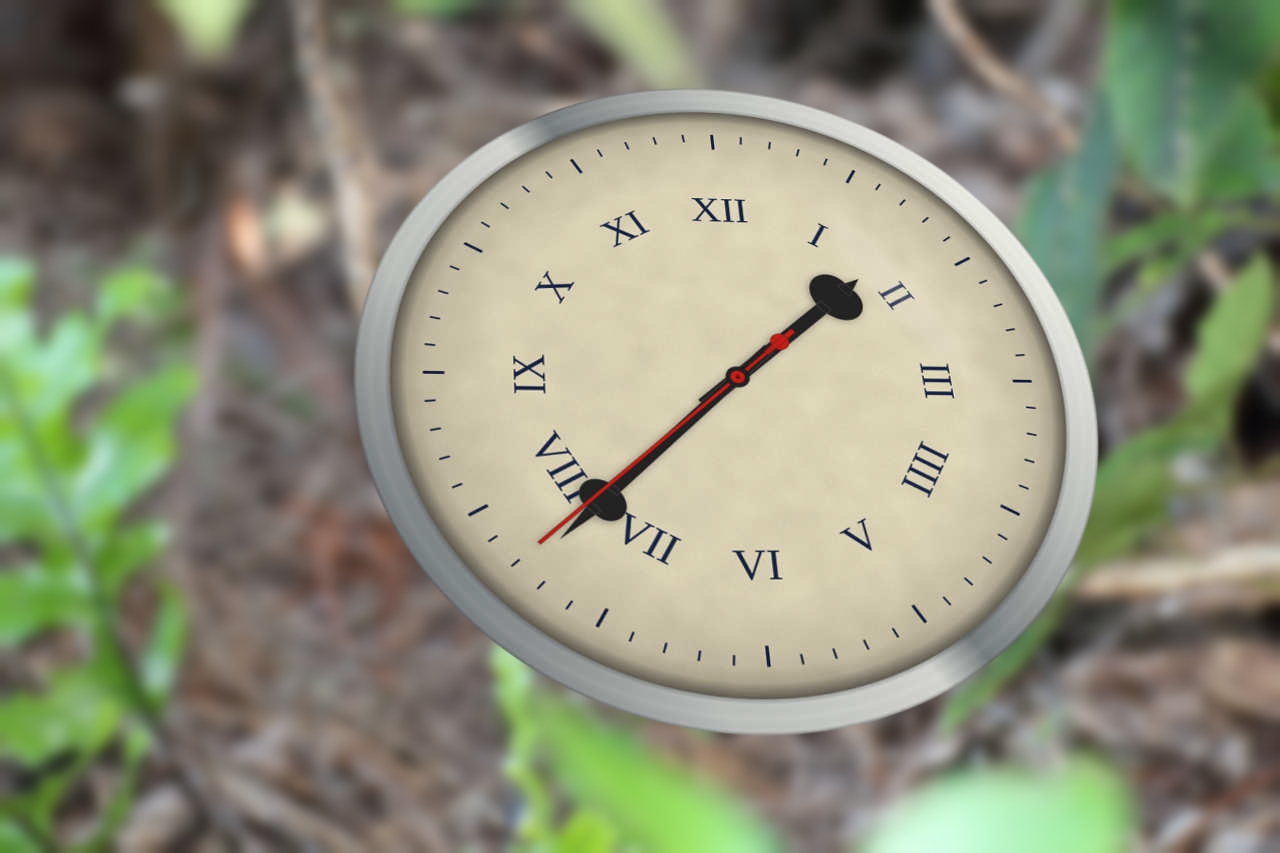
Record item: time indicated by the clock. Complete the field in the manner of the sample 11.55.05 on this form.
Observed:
1.37.38
